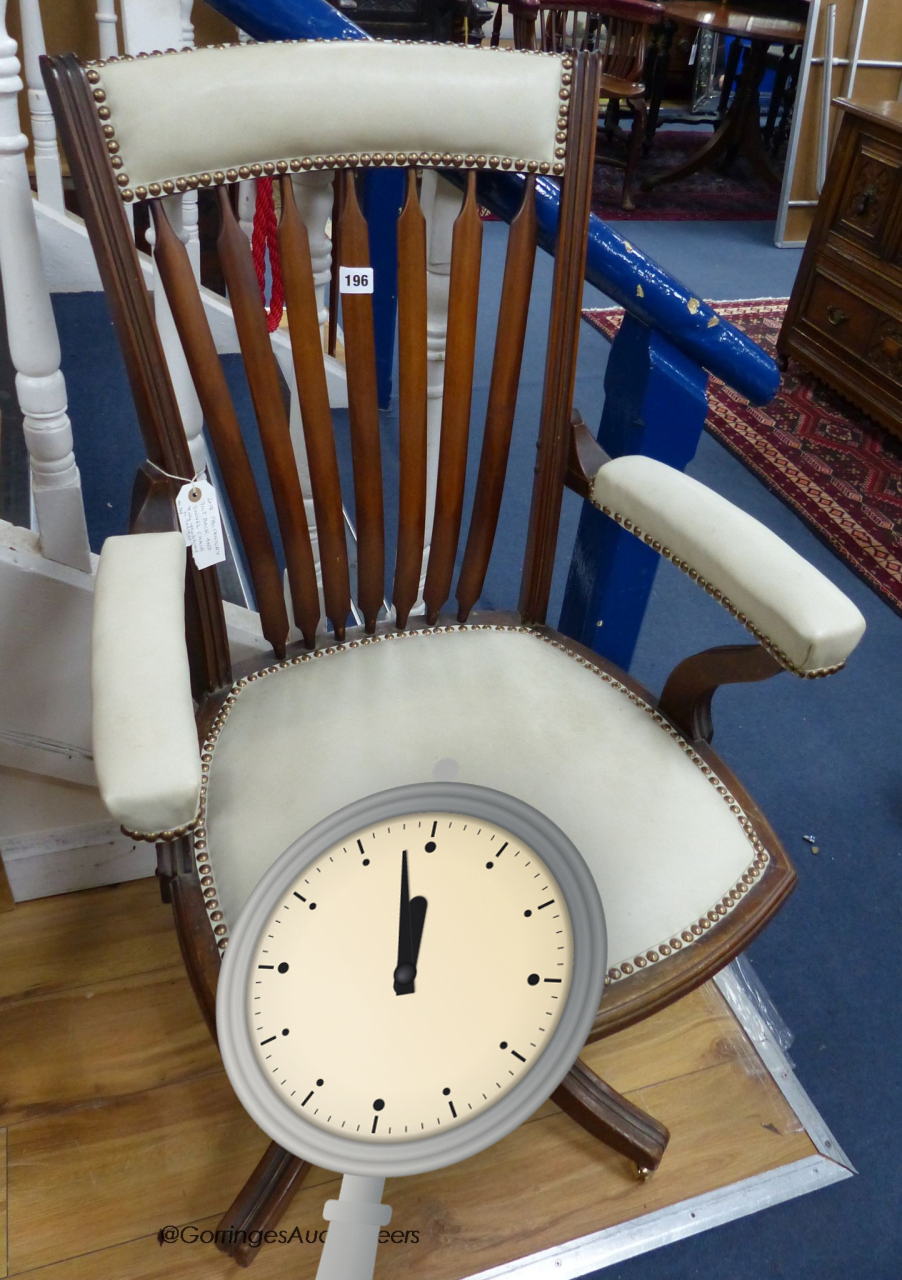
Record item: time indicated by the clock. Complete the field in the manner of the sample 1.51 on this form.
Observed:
11.58
